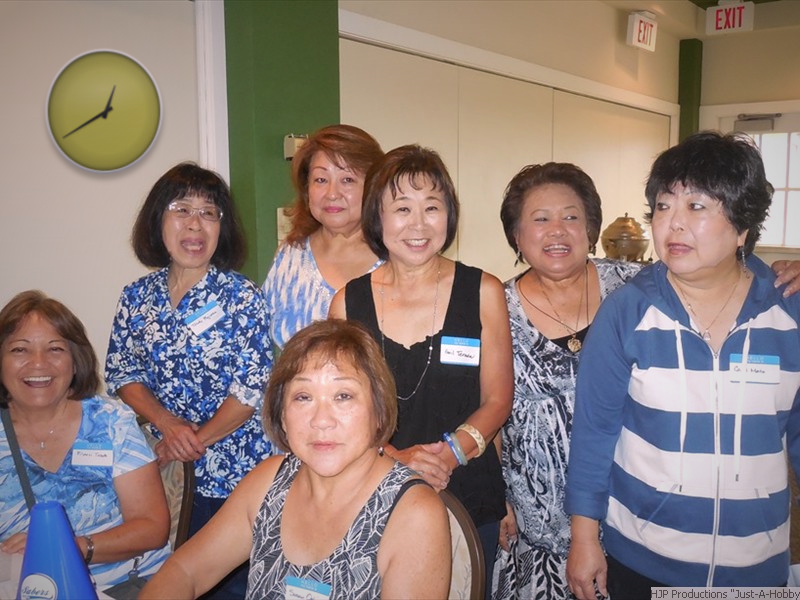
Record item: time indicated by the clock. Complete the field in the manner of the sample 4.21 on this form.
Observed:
12.40
